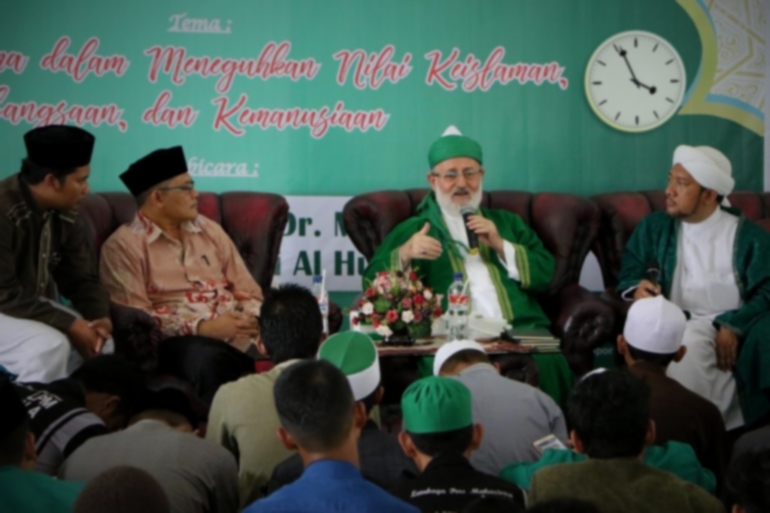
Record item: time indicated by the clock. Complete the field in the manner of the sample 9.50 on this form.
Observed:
3.56
